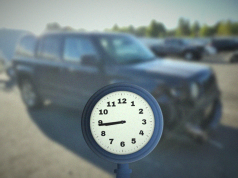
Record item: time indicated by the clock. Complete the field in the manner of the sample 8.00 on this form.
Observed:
8.44
